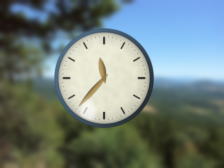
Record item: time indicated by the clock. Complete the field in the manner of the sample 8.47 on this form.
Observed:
11.37
